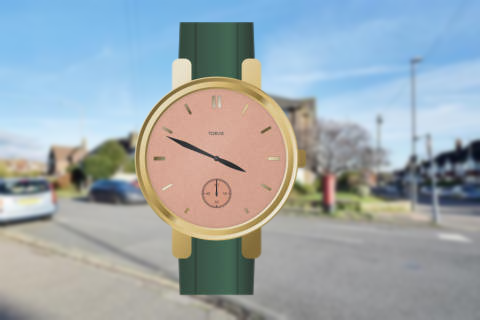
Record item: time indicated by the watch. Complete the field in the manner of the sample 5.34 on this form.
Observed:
3.49
